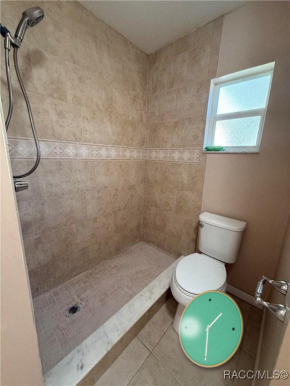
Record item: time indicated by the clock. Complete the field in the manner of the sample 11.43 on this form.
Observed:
1.30
